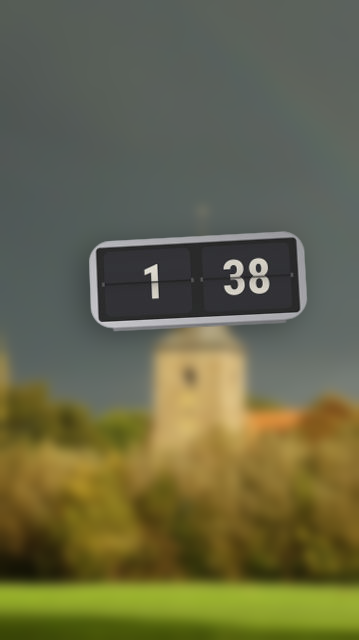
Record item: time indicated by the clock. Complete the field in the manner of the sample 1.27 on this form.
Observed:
1.38
